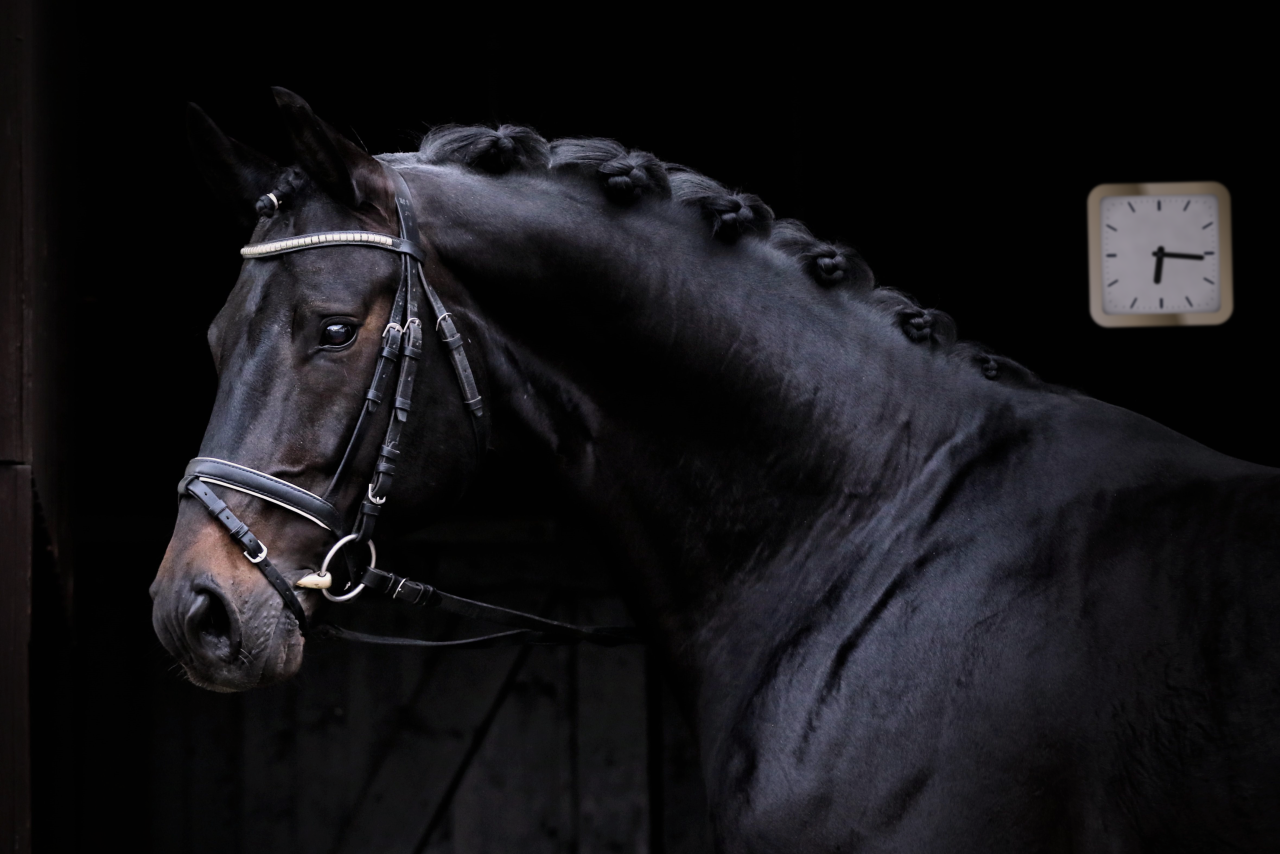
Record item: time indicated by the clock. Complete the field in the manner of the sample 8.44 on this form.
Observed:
6.16
